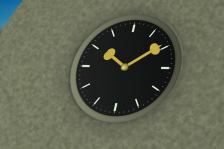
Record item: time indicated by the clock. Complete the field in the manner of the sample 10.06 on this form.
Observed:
10.09
